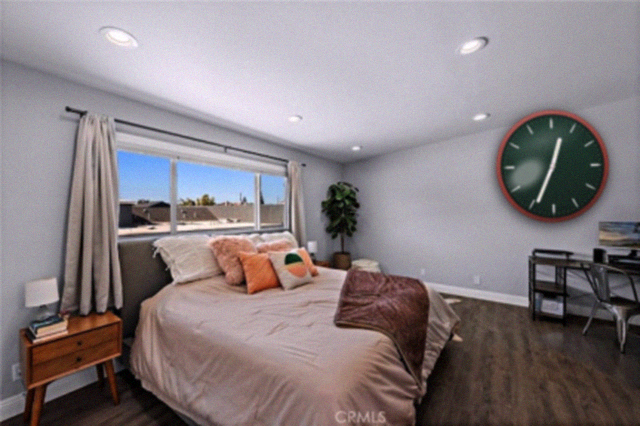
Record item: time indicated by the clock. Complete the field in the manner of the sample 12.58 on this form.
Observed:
12.34
